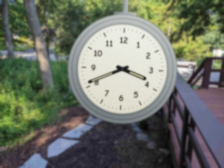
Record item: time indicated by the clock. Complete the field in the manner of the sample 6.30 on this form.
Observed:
3.41
